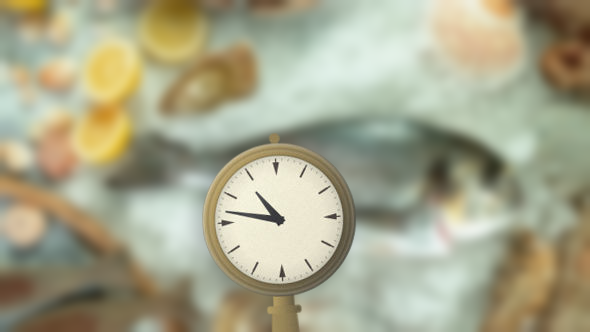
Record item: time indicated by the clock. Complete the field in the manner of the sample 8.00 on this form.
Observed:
10.47
